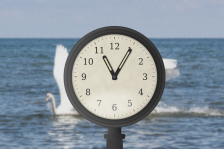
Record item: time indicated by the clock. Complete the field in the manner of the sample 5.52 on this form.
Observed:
11.05
